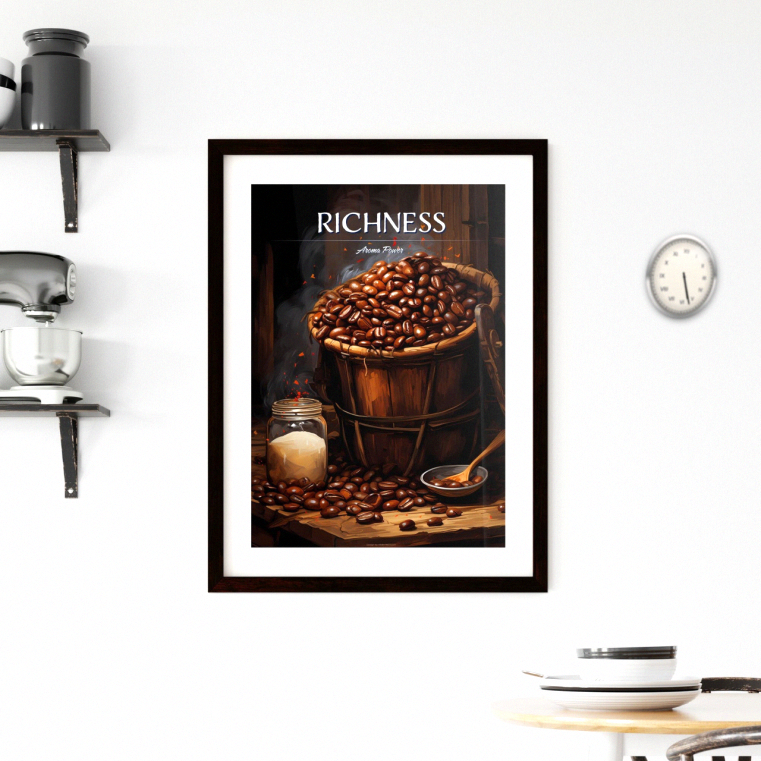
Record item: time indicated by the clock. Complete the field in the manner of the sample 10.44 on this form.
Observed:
5.27
